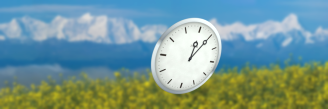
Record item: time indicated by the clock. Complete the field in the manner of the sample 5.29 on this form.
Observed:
12.05
